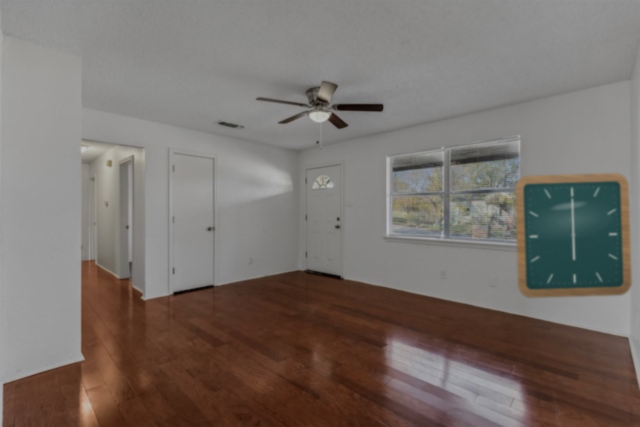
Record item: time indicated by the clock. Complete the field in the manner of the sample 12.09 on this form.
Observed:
6.00
